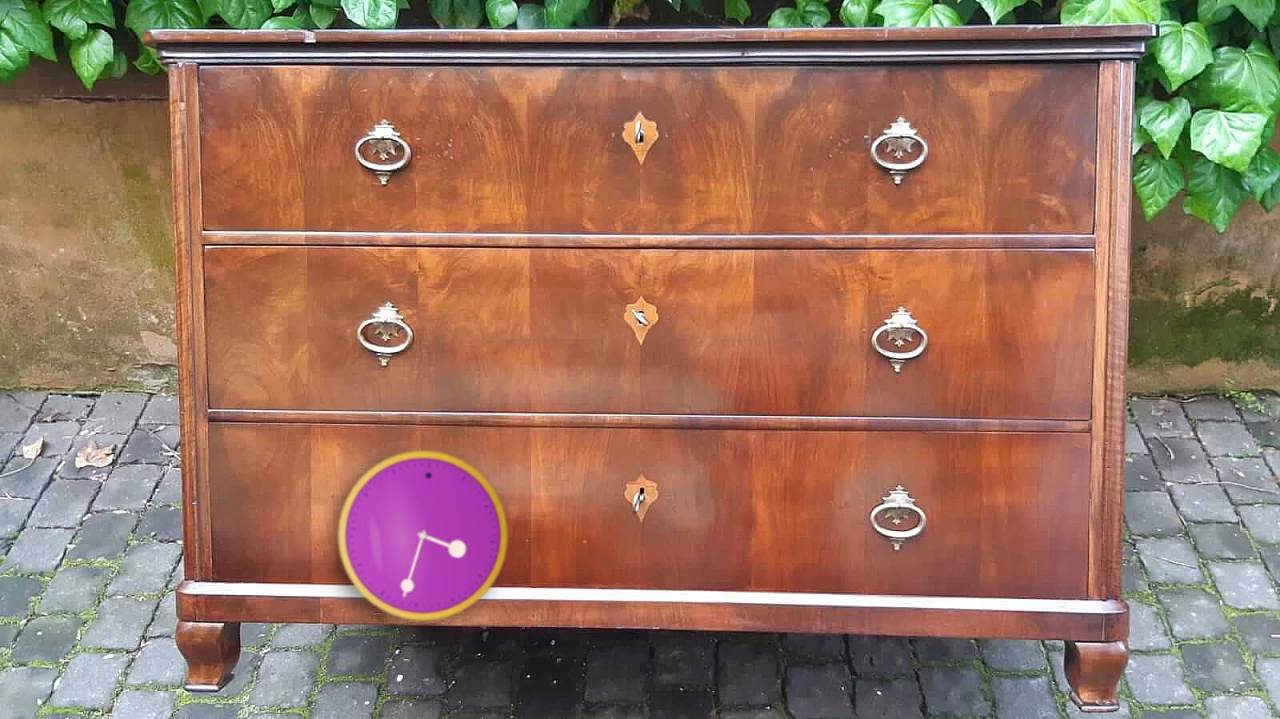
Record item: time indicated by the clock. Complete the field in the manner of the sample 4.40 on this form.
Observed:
3.32
